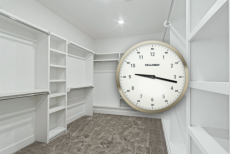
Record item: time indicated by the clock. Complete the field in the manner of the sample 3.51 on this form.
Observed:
9.17
